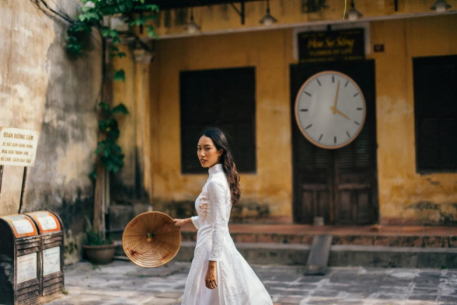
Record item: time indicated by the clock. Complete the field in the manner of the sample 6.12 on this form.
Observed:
4.02
